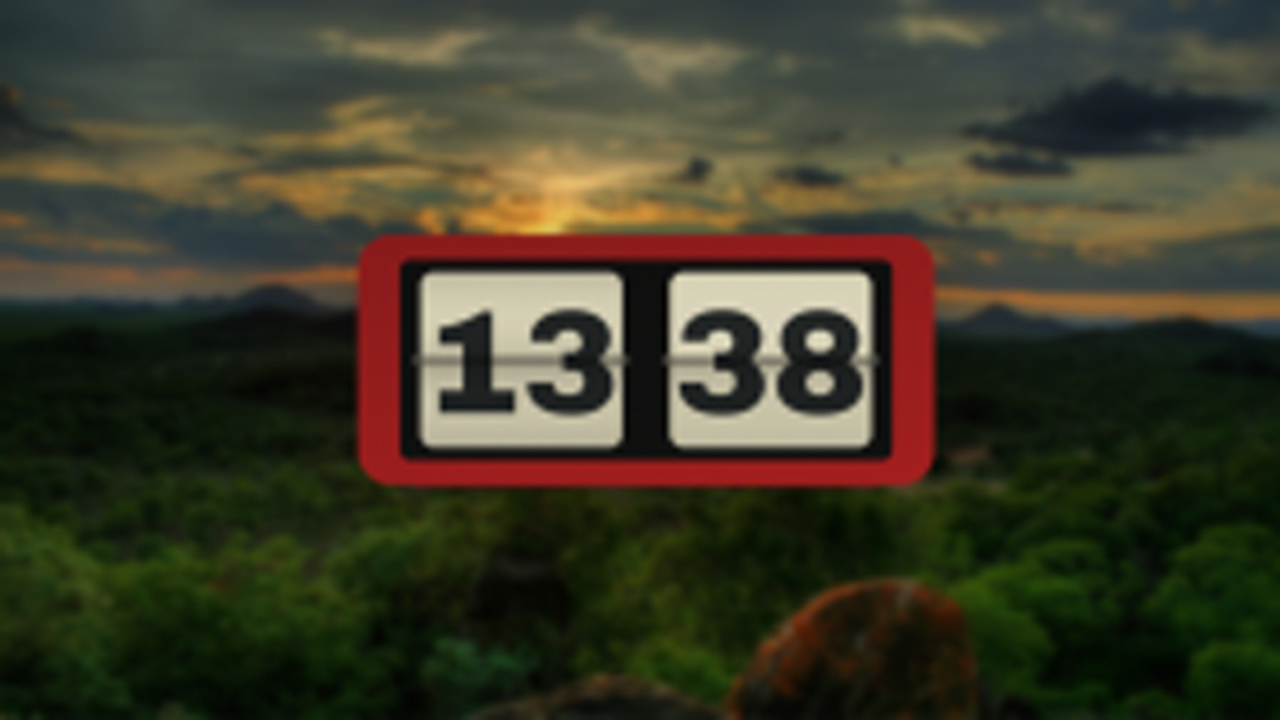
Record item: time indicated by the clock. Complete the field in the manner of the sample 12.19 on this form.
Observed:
13.38
